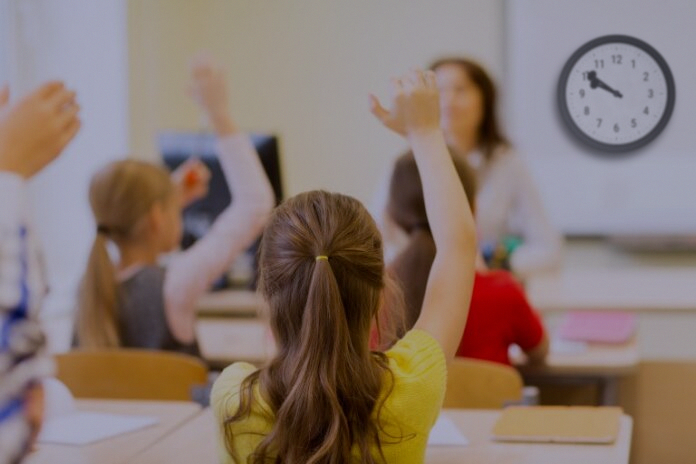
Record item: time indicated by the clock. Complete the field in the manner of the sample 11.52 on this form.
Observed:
9.51
